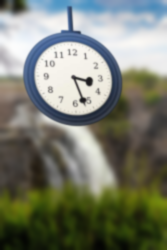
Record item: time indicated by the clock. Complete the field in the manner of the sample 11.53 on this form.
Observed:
3.27
